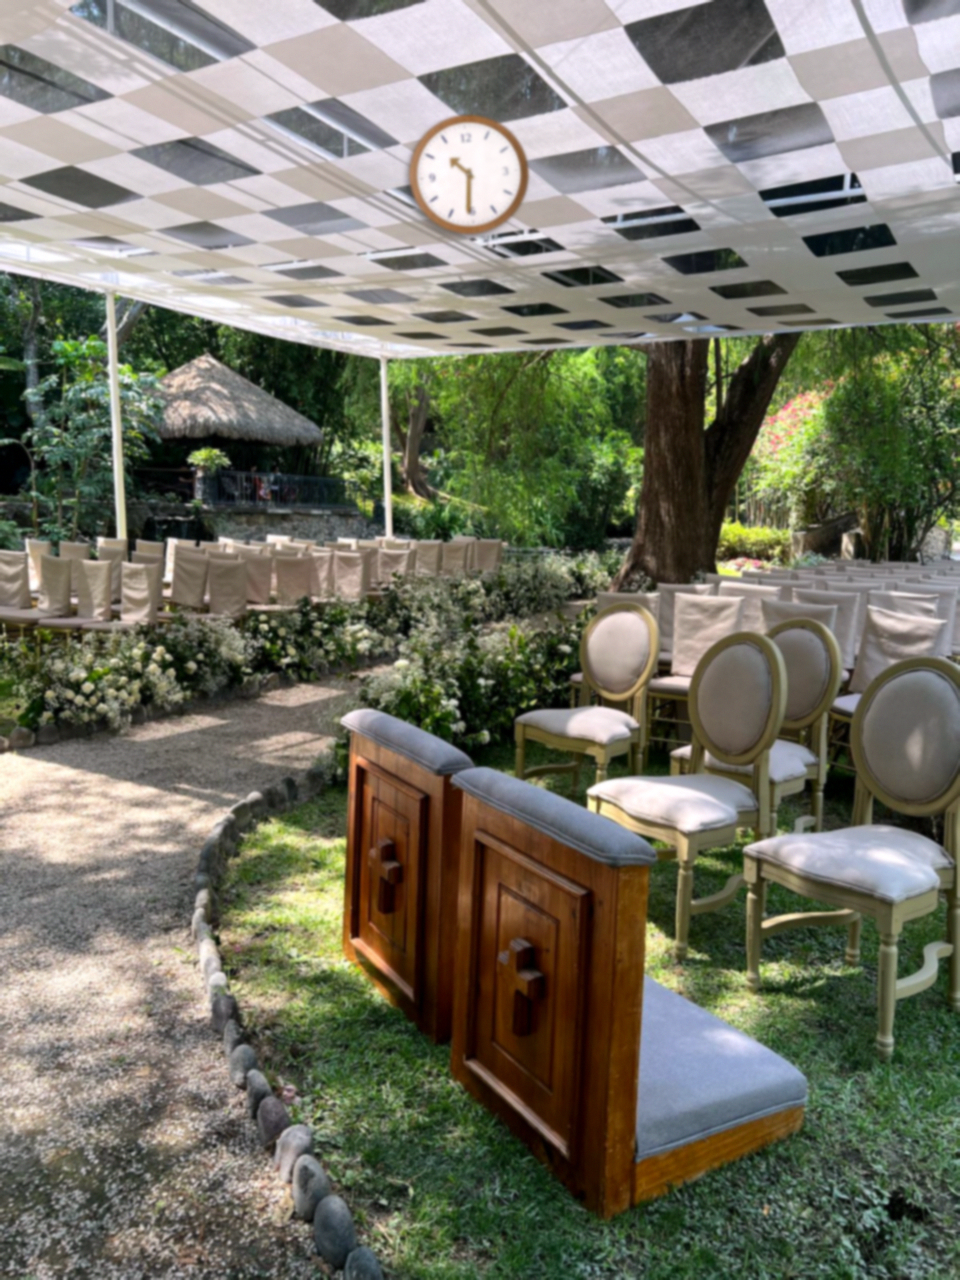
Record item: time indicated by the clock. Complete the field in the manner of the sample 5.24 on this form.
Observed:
10.31
